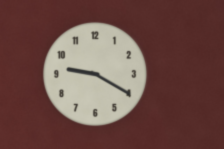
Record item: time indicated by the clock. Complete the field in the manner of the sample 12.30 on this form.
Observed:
9.20
